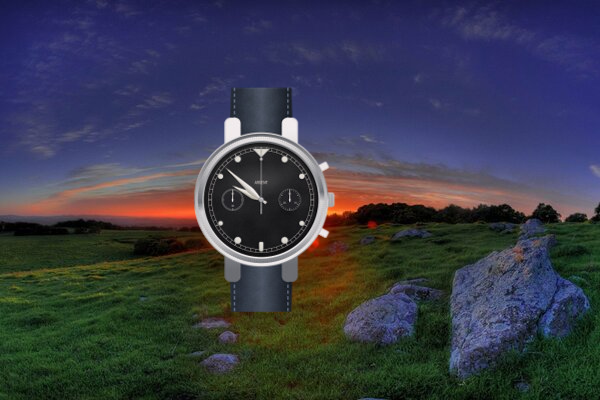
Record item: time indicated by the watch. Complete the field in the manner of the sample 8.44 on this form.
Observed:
9.52
